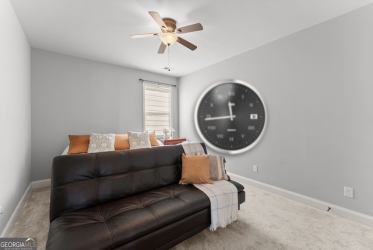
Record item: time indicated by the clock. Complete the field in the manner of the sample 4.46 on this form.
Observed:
11.44
